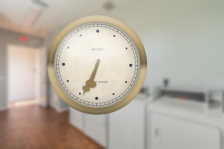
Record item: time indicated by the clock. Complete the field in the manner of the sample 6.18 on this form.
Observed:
6.34
